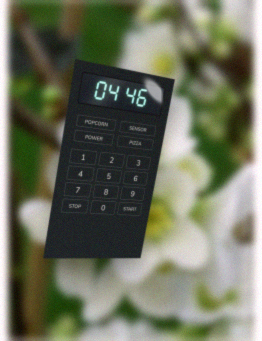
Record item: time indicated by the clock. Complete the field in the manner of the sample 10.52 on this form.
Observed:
4.46
